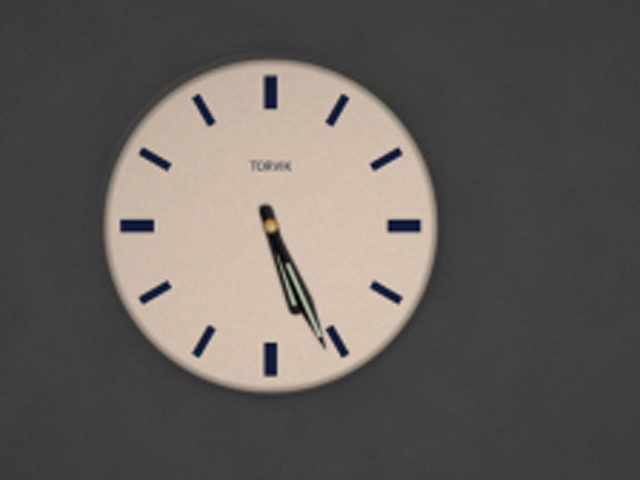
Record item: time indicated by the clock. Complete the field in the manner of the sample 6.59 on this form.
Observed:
5.26
